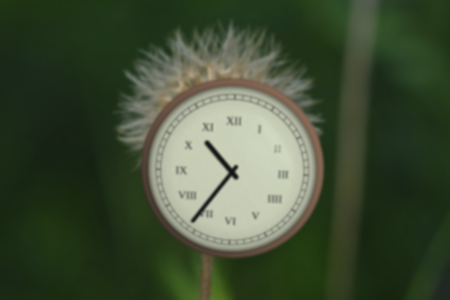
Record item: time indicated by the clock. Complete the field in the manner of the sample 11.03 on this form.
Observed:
10.36
